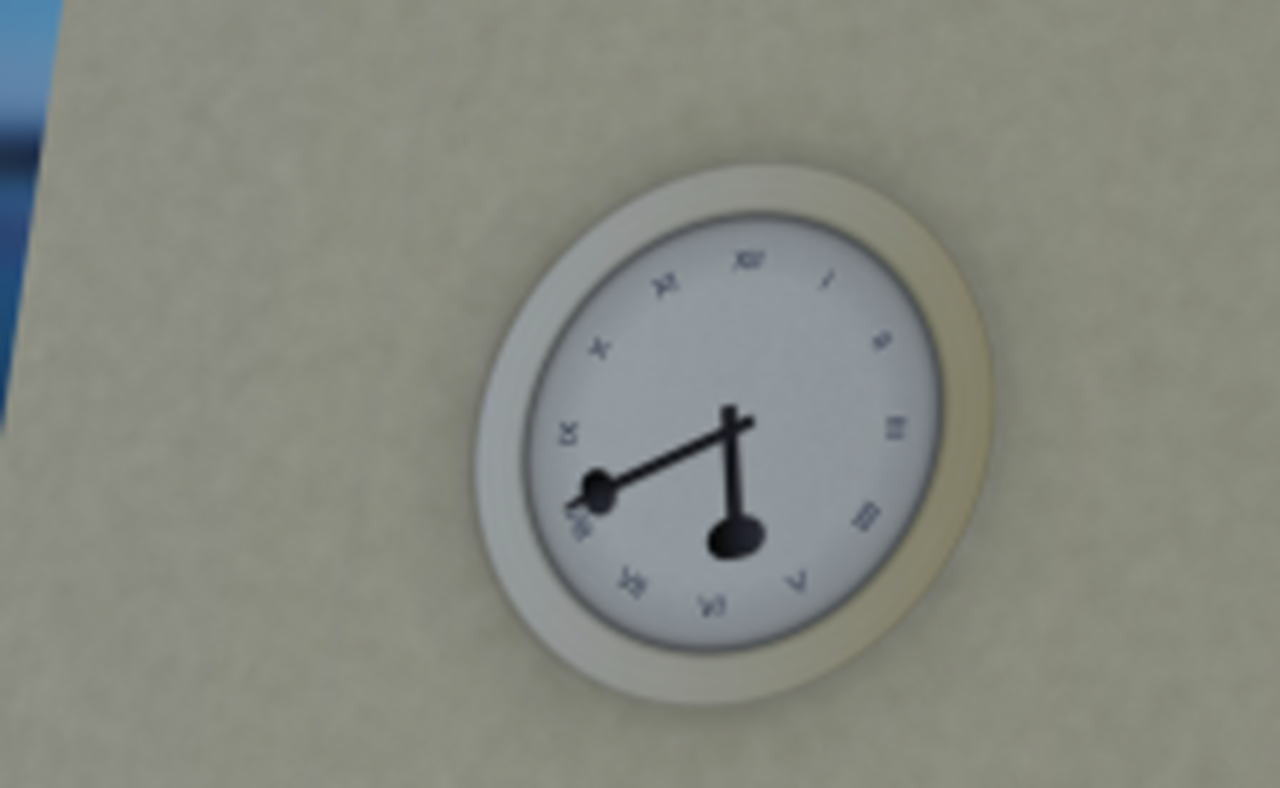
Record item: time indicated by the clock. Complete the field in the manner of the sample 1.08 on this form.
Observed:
5.41
